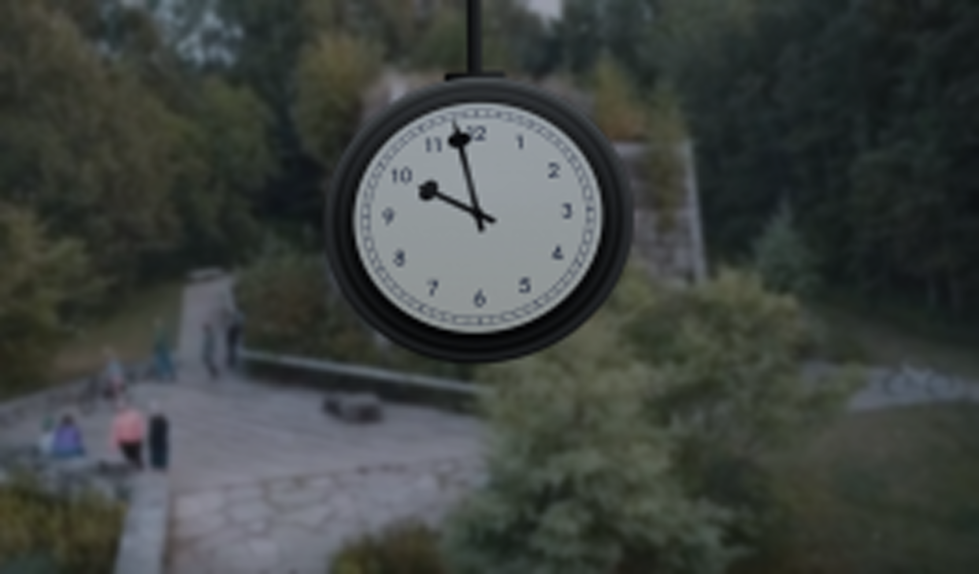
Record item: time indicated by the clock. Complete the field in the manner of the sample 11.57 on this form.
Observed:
9.58
